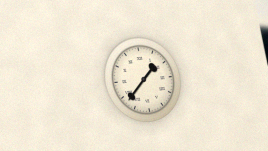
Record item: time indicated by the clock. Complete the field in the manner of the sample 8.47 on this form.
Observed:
1.38
